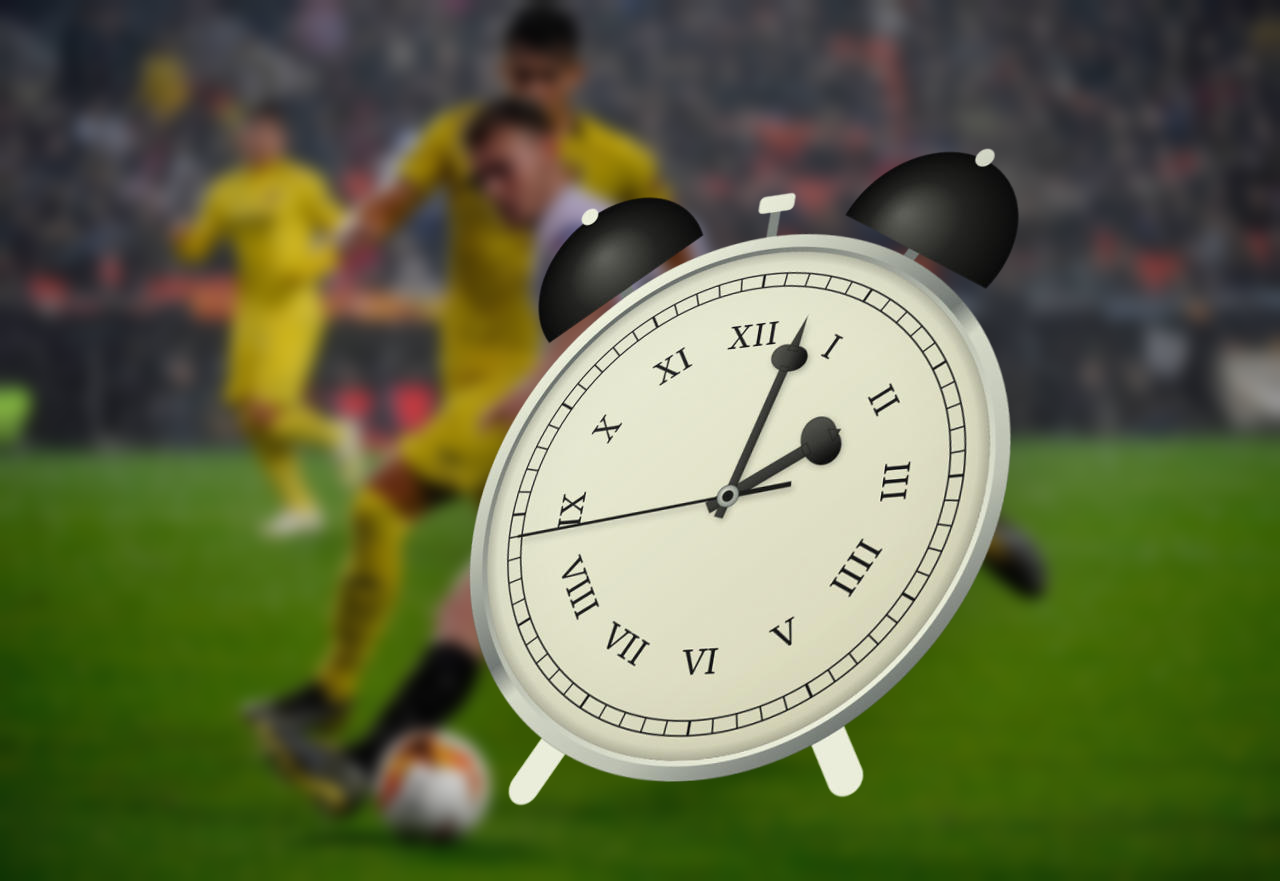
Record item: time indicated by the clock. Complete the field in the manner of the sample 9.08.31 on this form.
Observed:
2.02.44
